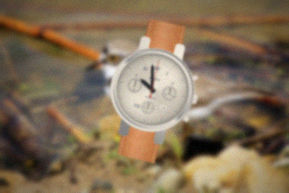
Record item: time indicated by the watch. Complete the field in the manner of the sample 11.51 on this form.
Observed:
9.58
